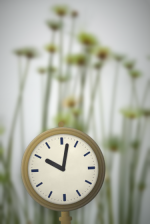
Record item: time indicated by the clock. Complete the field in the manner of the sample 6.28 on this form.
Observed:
10.02
